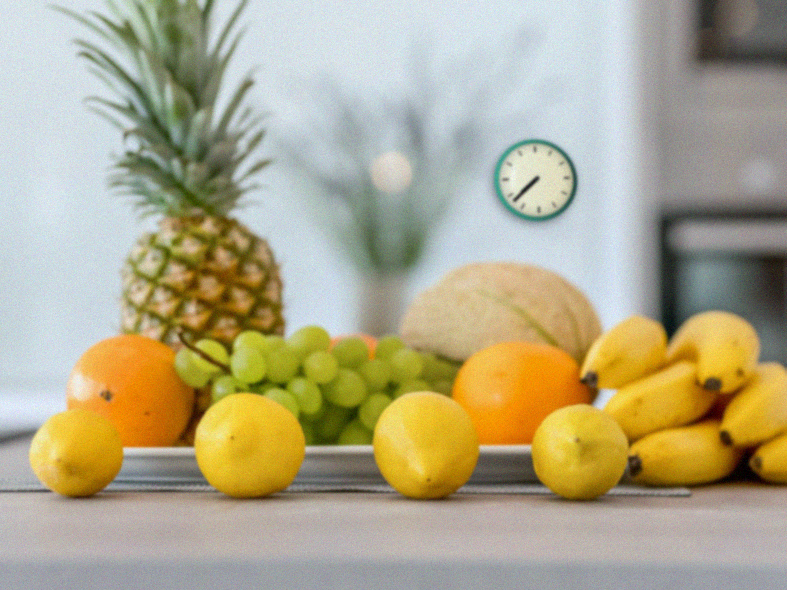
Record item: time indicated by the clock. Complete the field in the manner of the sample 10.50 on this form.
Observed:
7.38
